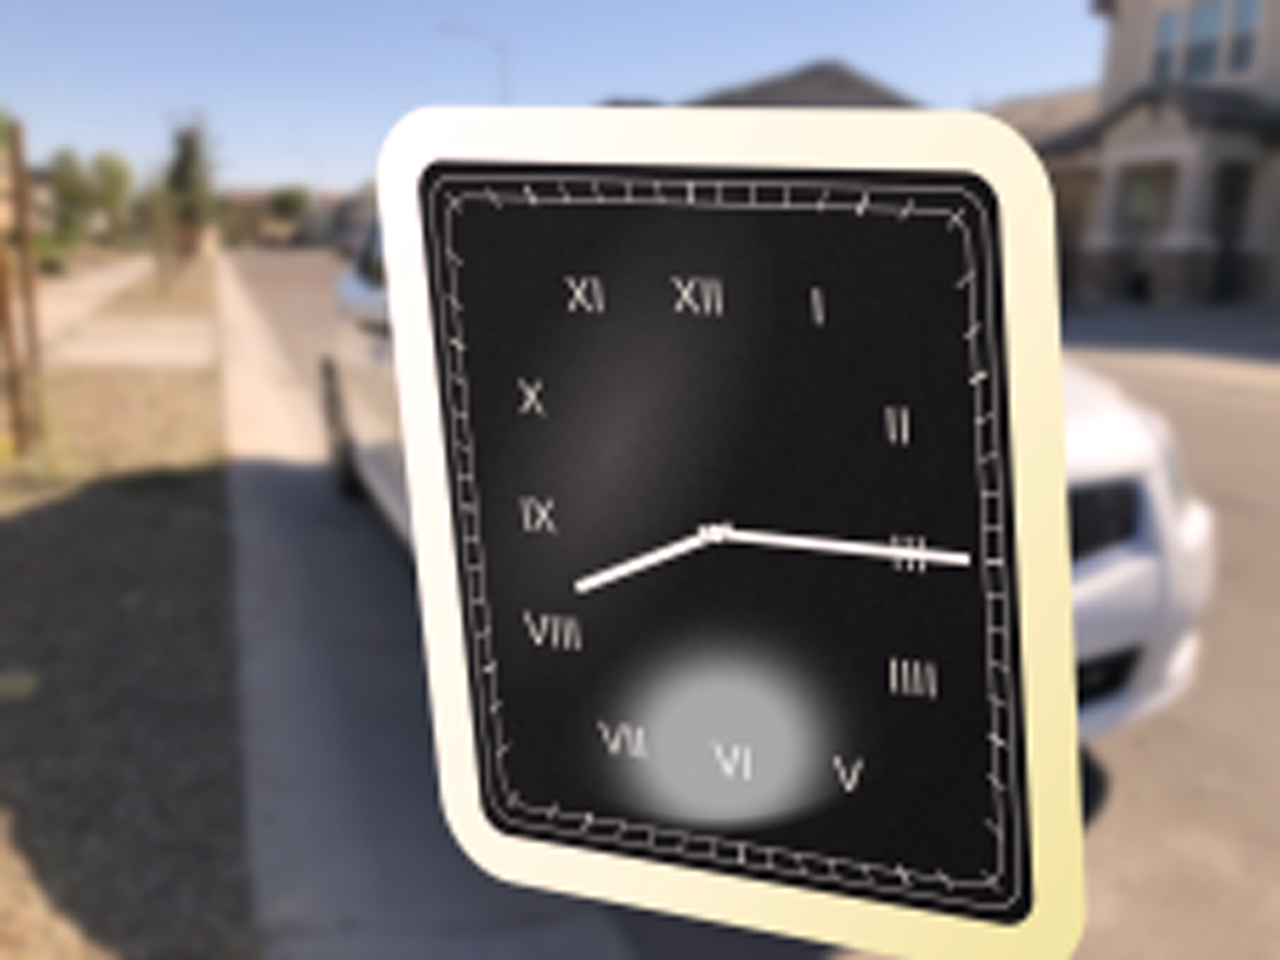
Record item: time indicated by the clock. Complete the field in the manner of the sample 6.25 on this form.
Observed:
8.15
